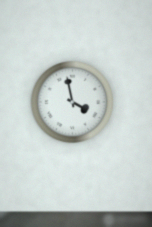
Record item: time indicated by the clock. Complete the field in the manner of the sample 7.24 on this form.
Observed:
3.58
